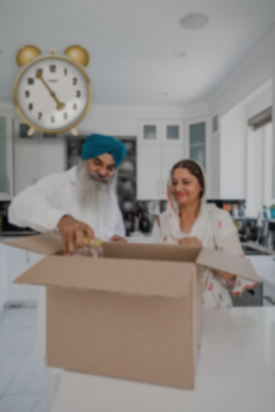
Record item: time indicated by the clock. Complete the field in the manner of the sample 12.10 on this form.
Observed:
4.54
